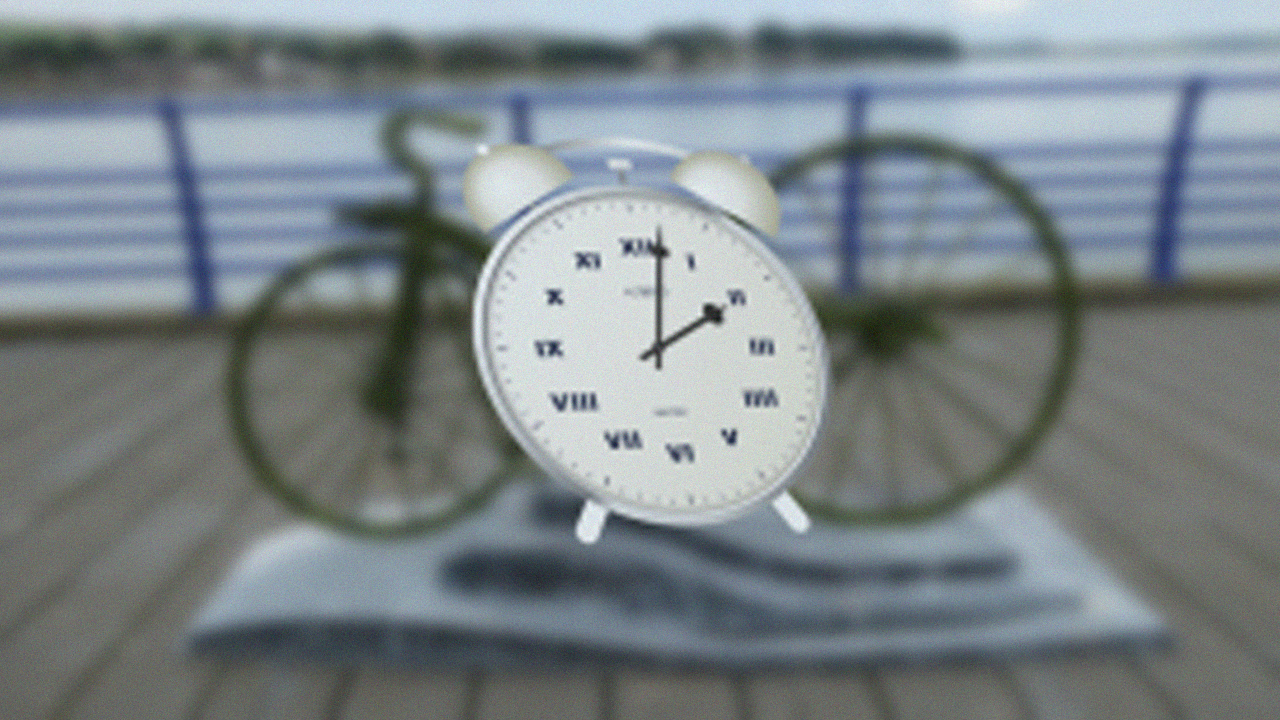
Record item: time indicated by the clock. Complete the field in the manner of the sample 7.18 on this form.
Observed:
2.02
